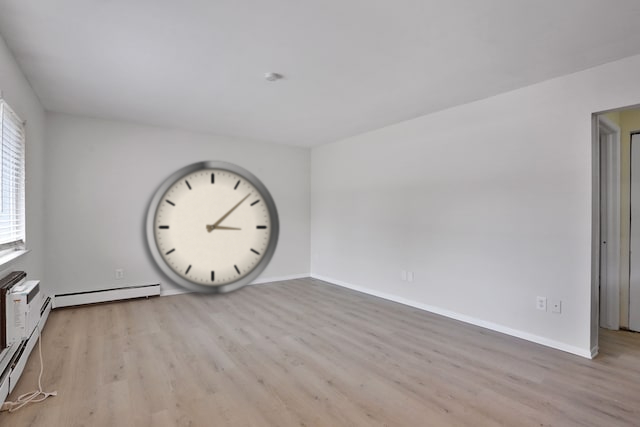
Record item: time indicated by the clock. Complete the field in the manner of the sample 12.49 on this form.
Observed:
3.08
